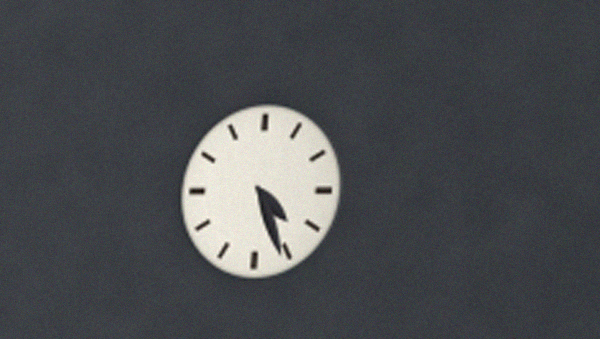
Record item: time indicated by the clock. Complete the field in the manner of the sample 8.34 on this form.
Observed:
4.26
